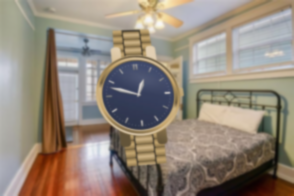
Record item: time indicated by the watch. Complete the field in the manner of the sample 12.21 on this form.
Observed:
12.48
